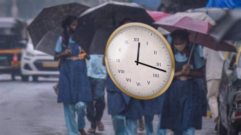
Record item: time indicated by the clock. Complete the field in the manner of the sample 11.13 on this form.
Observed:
12.17
